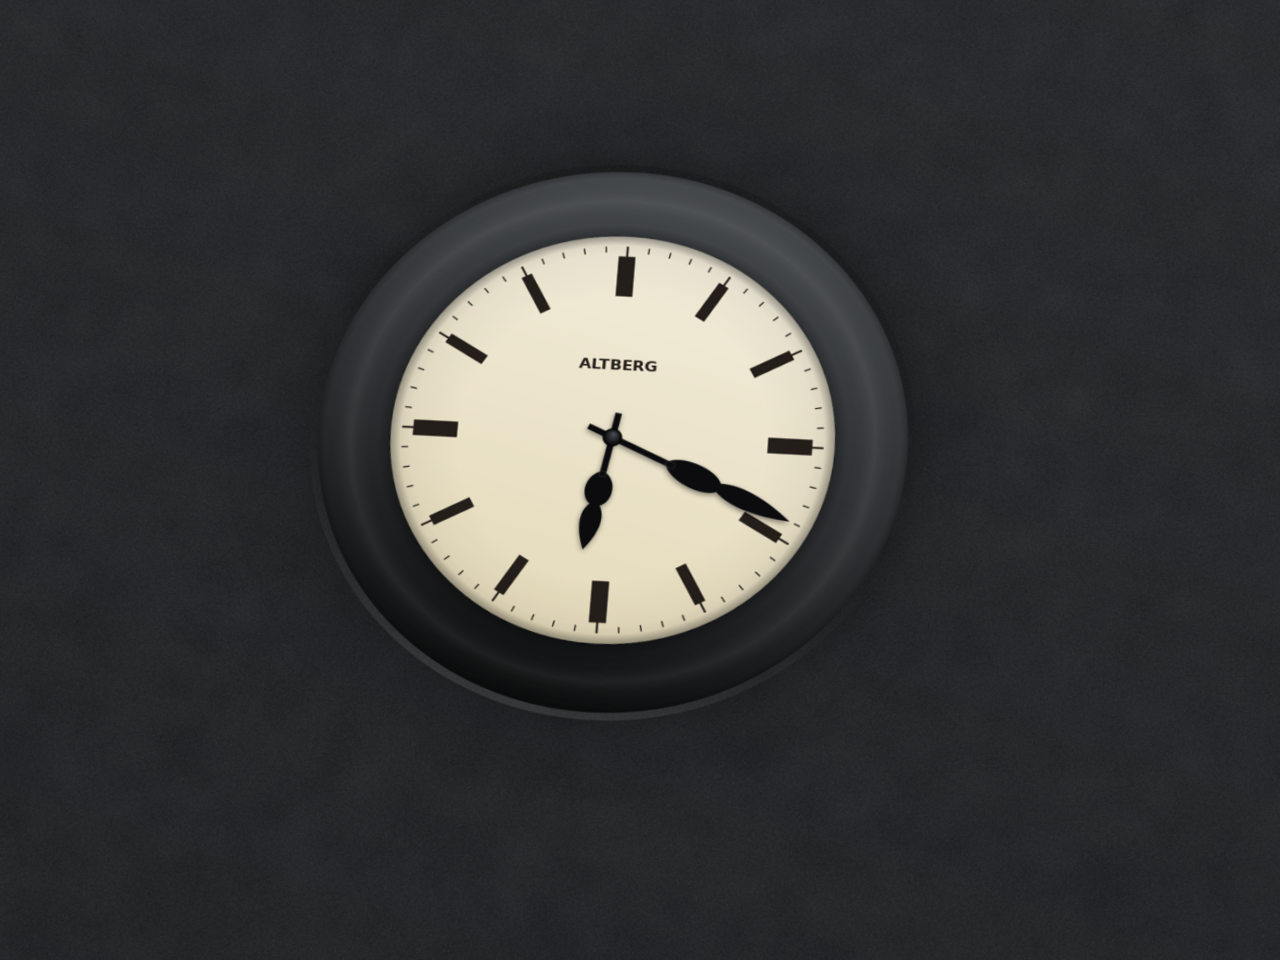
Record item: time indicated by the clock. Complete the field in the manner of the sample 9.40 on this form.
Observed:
6.19
